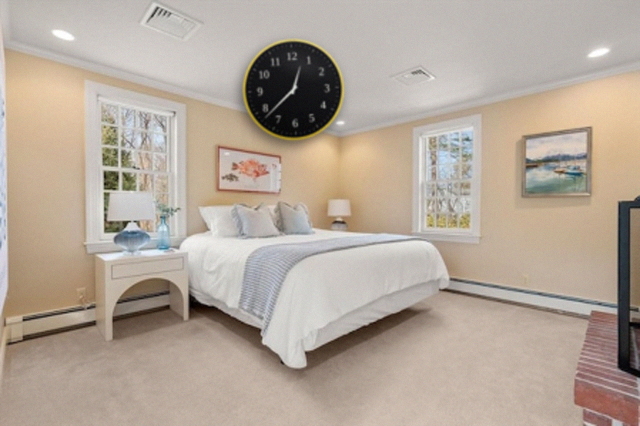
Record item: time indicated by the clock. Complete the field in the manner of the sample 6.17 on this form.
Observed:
12.38
